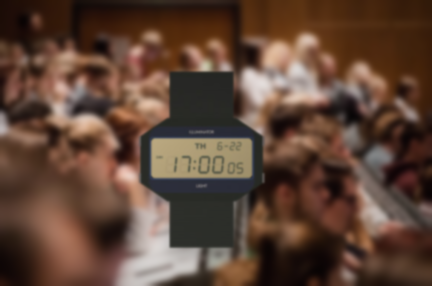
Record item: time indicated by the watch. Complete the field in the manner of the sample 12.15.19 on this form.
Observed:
17.00.05
